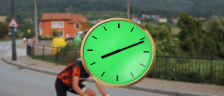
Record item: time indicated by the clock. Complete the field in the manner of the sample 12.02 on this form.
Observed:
8.11
